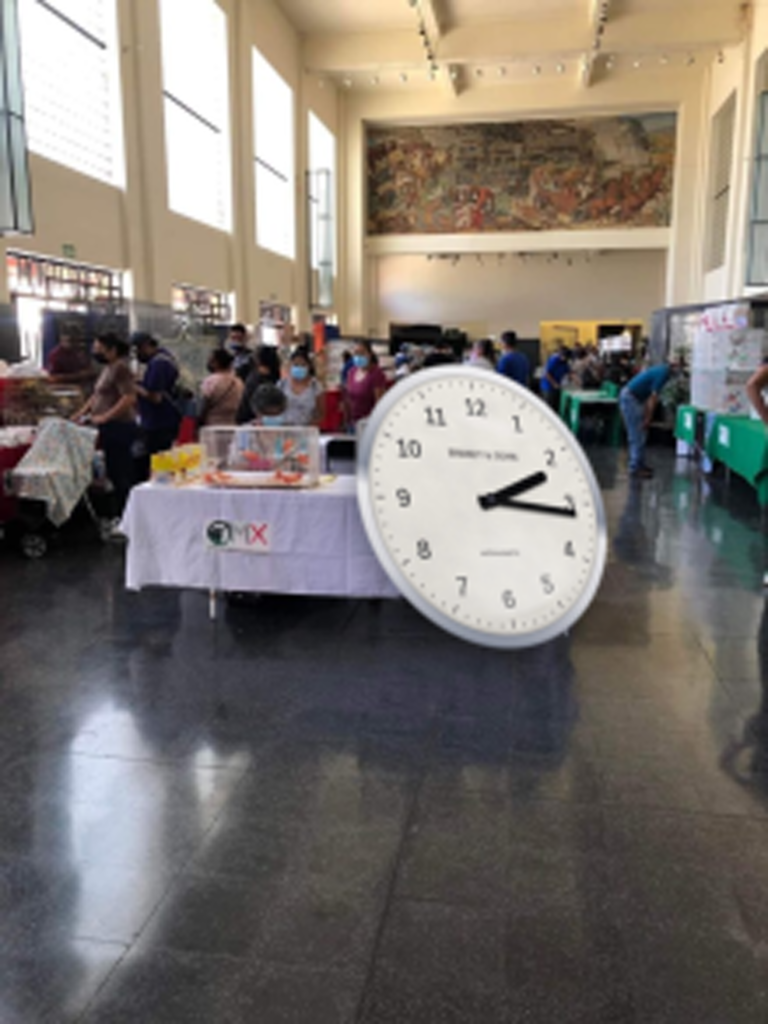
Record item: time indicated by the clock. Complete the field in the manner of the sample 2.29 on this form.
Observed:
2.16
